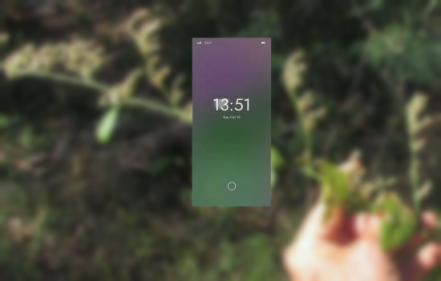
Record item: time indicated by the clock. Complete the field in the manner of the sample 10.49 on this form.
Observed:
13.51
